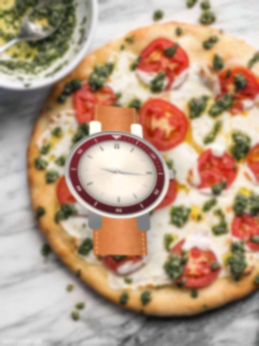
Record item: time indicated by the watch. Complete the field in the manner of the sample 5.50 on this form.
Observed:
9.16
